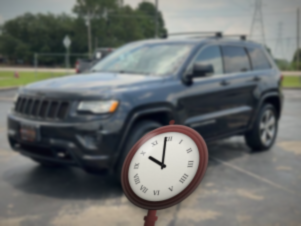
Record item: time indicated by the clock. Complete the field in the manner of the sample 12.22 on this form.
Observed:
9.59
